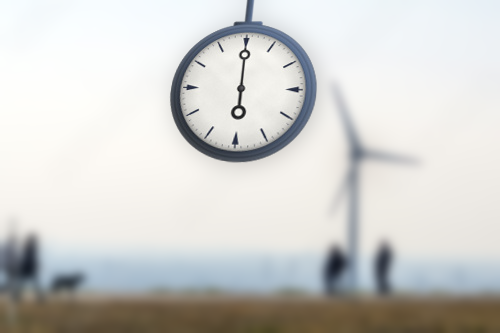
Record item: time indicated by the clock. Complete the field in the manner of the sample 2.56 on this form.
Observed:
6.00
